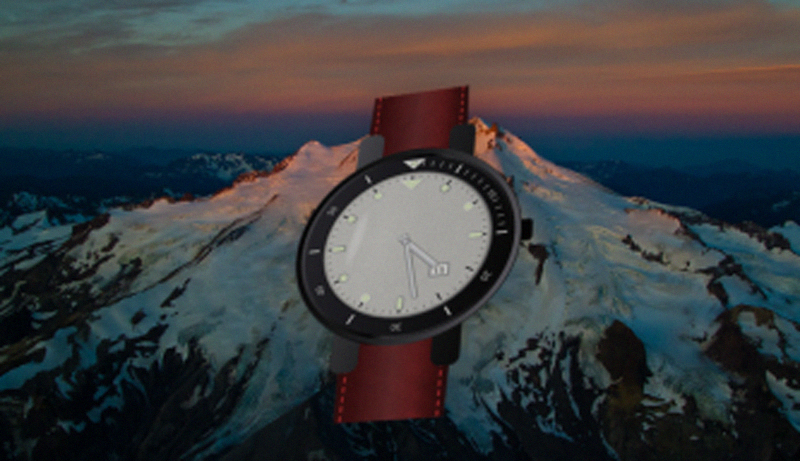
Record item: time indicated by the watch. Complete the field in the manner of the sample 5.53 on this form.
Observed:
4.28
